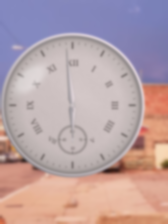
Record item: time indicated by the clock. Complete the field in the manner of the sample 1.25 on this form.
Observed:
5.59
